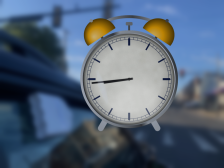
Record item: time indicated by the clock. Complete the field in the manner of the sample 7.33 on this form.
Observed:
8.44
